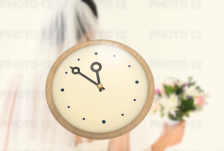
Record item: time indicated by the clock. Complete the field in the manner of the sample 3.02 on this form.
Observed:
11.52
